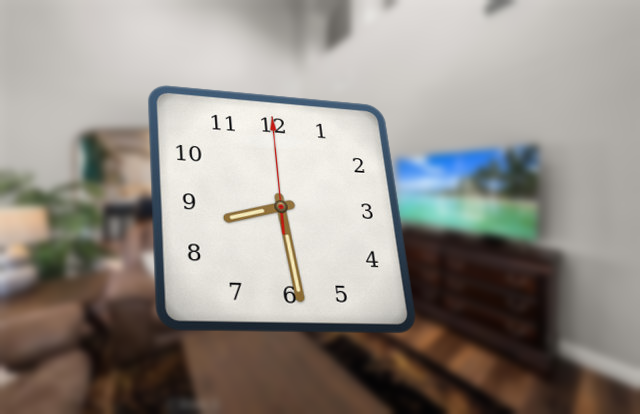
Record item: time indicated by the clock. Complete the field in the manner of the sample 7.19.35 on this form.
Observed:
8.29.00
